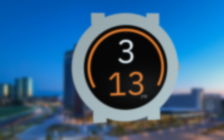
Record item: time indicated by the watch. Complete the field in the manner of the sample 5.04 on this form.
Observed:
3.13
